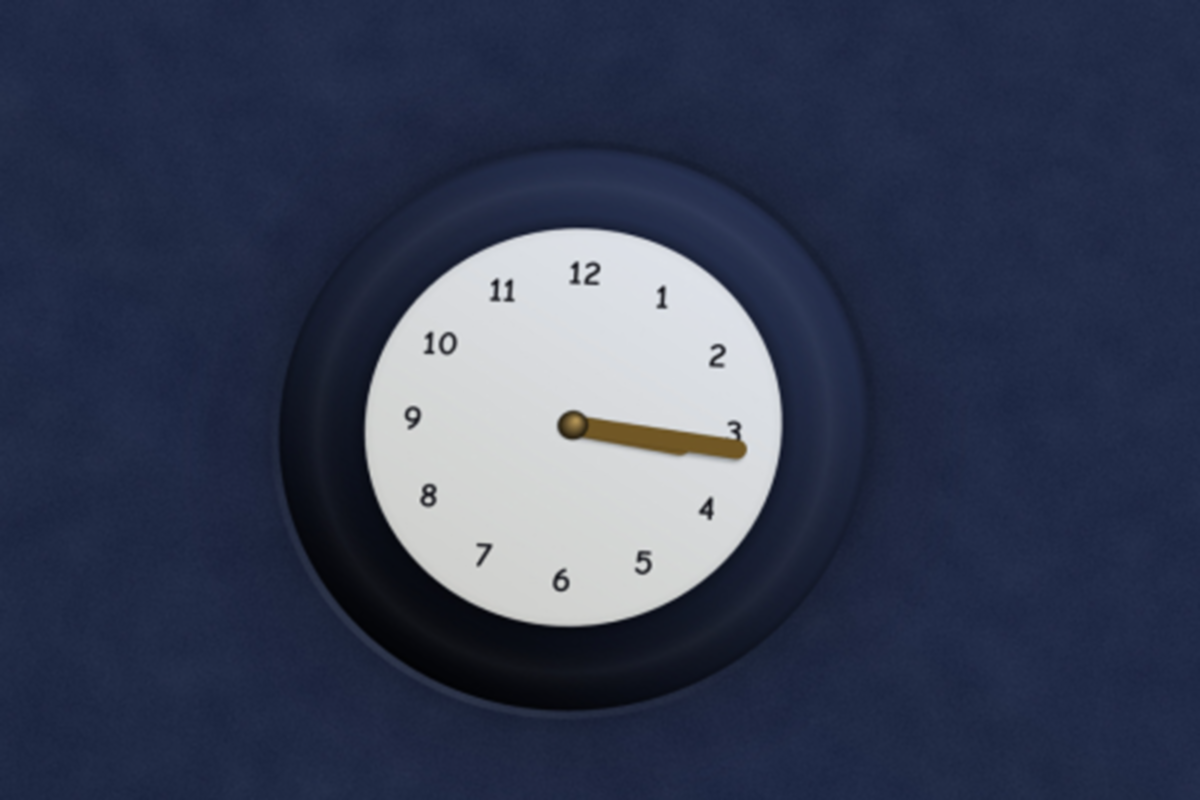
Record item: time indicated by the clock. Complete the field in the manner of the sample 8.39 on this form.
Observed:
3.16
